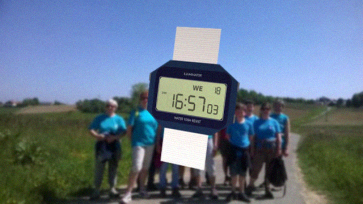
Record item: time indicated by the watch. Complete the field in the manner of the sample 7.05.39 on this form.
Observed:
16.57.03
